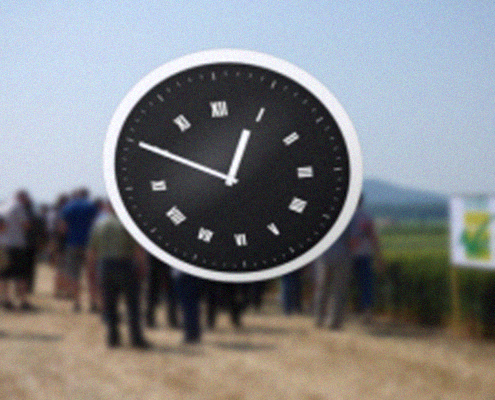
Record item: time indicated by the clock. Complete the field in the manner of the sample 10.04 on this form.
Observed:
12.50
